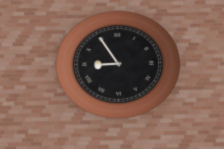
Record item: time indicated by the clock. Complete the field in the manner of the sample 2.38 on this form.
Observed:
8.55
